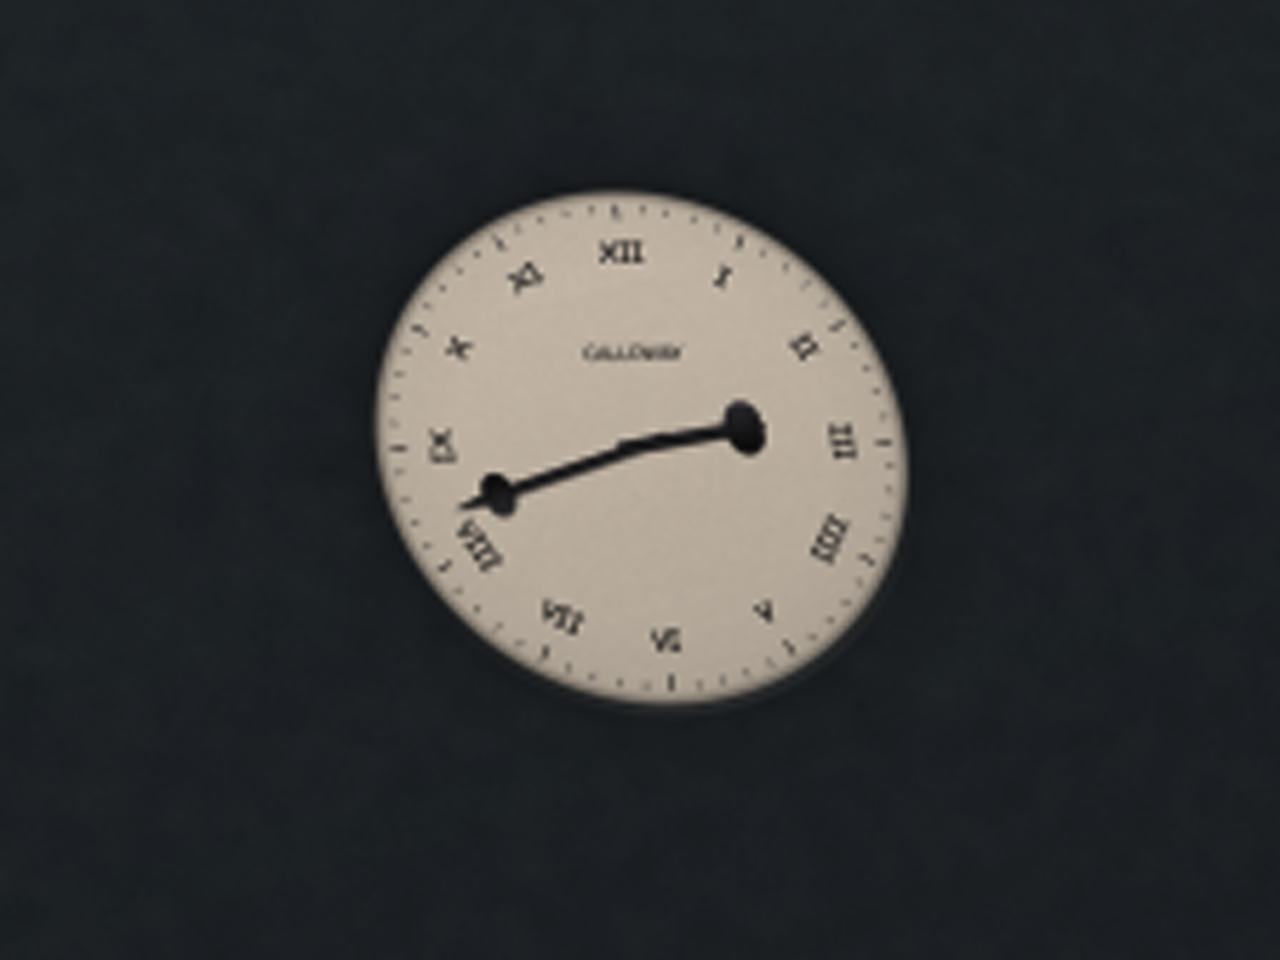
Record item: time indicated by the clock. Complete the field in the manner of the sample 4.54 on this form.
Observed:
2.42
